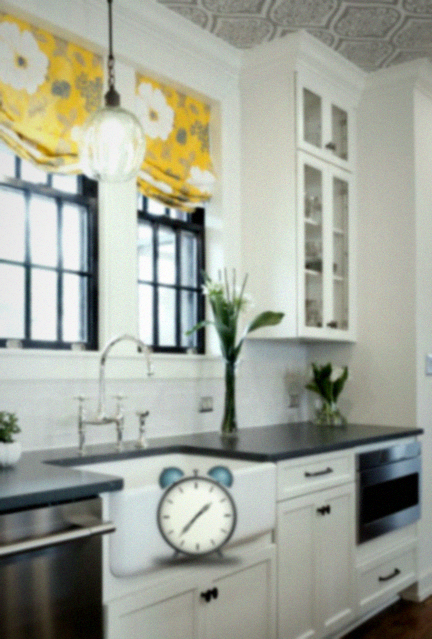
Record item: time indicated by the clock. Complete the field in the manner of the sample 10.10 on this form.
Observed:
1.37
